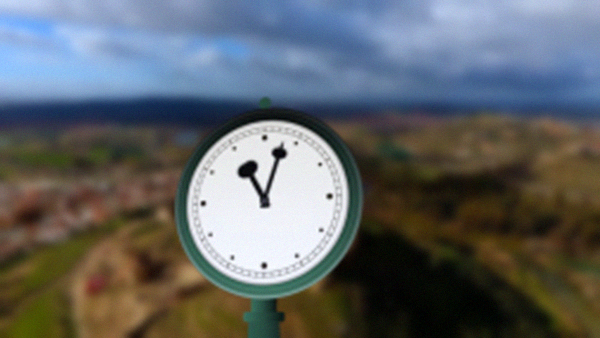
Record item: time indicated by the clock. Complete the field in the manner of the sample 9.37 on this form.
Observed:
11.03
